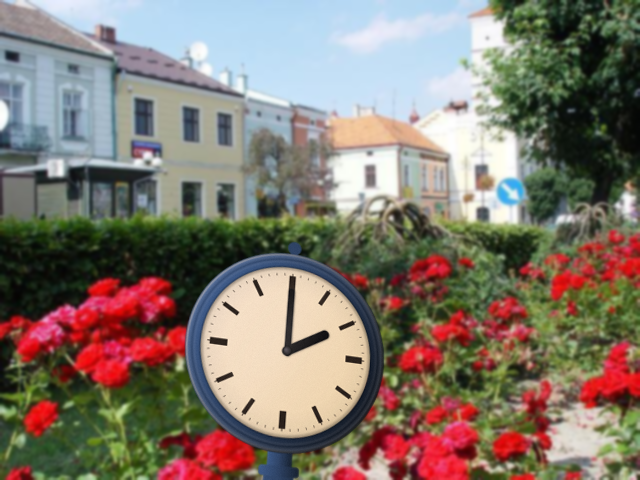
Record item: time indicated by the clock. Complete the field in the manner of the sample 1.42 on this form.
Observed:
2.00
